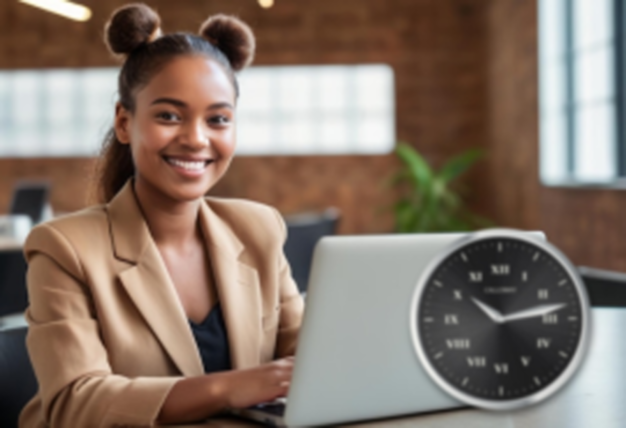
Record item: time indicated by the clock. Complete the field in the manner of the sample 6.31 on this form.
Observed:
10.13
